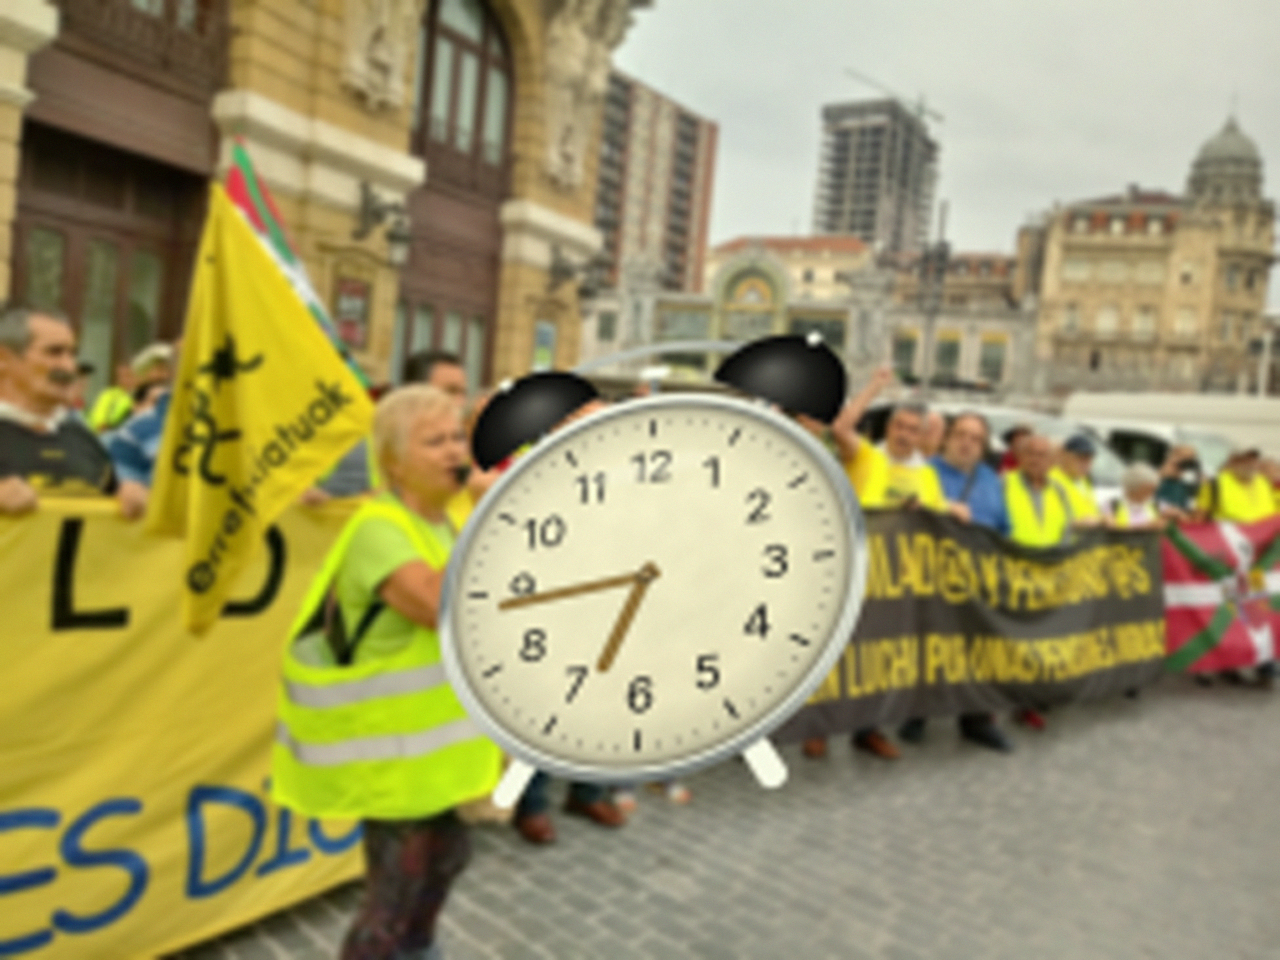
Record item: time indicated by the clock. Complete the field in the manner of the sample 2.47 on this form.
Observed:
6.44
